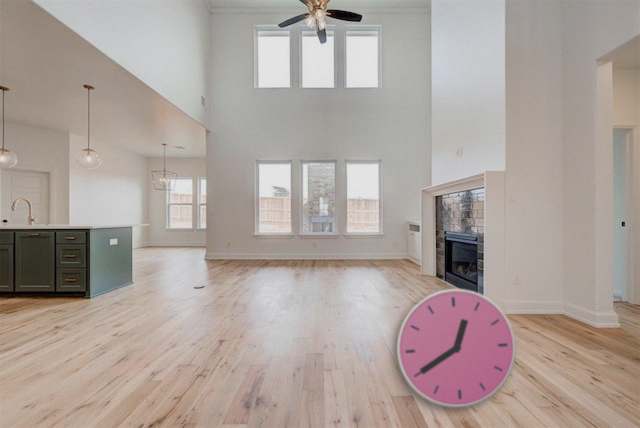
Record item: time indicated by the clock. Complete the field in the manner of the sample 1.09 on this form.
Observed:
12.40
